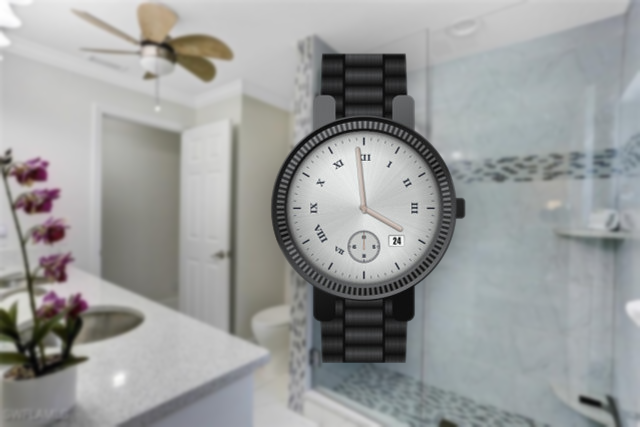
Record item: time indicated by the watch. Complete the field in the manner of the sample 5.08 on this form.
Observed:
3.59
